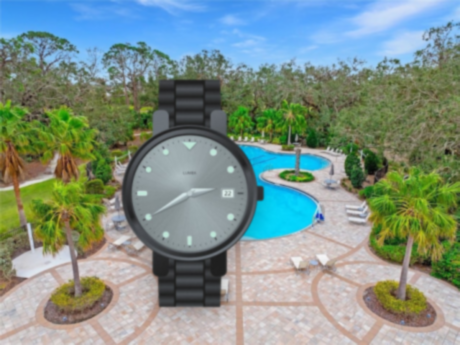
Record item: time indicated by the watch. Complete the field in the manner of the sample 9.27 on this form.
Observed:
2.40
